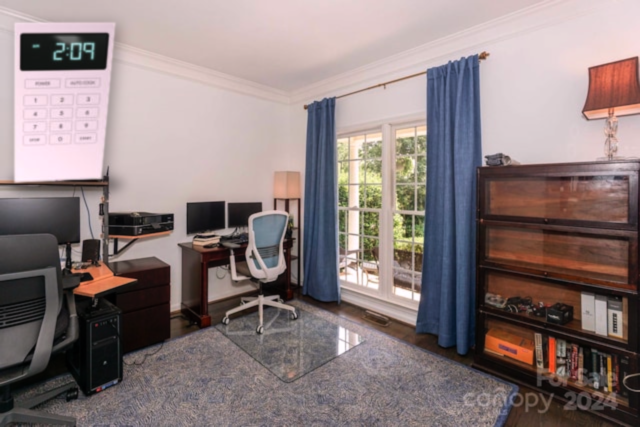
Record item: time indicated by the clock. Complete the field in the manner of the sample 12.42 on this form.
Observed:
2.09
